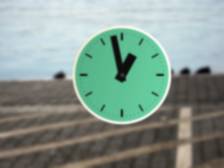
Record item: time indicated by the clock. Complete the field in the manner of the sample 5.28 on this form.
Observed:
12.58
